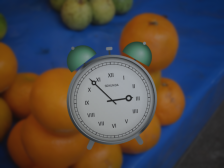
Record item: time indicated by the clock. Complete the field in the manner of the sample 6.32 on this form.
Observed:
2.53
